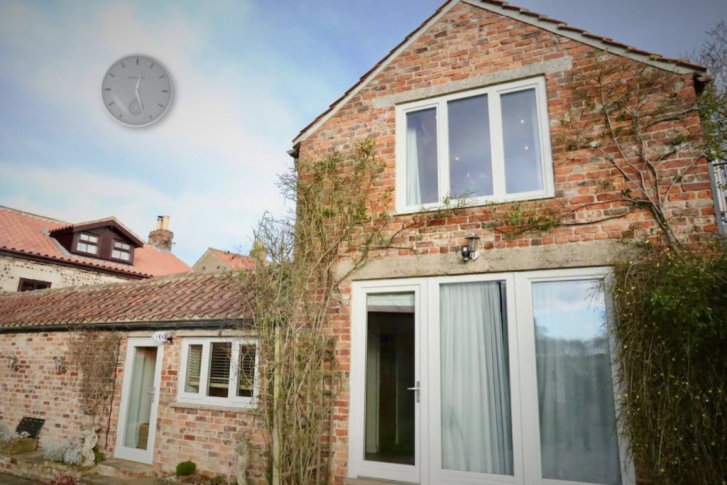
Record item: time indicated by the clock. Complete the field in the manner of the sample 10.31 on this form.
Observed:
12.27
